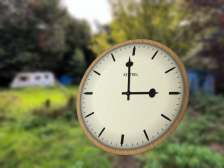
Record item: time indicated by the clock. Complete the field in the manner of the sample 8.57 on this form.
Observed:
2.59
